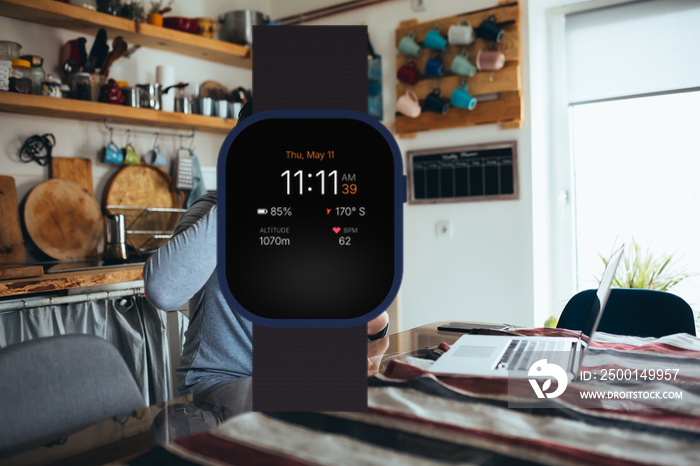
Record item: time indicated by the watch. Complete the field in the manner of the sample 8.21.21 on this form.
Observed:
11.11.39
